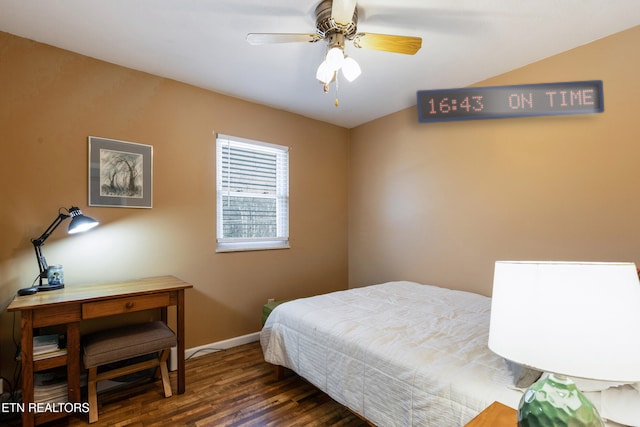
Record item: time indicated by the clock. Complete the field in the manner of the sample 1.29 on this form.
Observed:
16.43
